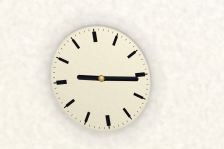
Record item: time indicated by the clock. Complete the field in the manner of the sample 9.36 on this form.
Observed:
9.16
